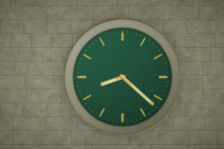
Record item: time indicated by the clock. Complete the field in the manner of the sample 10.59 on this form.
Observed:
8.22
